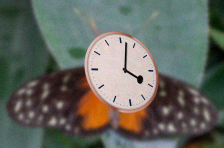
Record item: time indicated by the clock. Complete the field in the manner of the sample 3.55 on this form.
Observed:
4.02
